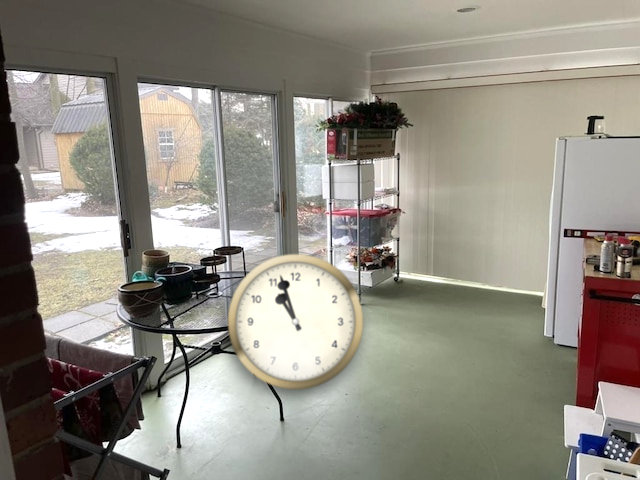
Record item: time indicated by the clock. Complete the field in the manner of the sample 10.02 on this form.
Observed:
10.57
